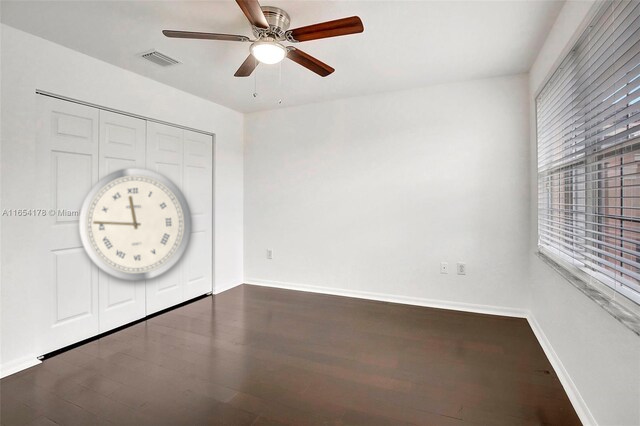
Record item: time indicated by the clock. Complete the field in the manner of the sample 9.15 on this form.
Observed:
11.46
